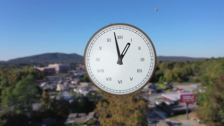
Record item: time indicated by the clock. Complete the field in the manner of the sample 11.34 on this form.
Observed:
12.58
